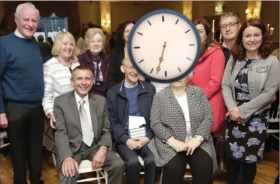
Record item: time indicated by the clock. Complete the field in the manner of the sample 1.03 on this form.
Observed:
6.33
